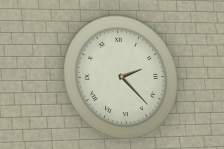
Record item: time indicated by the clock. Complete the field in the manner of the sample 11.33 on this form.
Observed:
2.23
